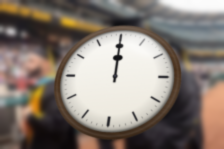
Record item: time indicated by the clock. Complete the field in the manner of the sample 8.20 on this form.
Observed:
12.00
